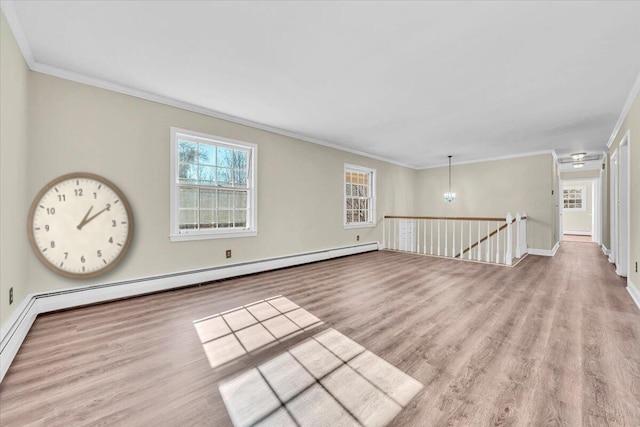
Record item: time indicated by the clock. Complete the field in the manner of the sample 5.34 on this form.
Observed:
1.10
